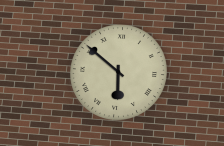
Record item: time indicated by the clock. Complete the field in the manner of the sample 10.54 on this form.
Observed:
5.51
